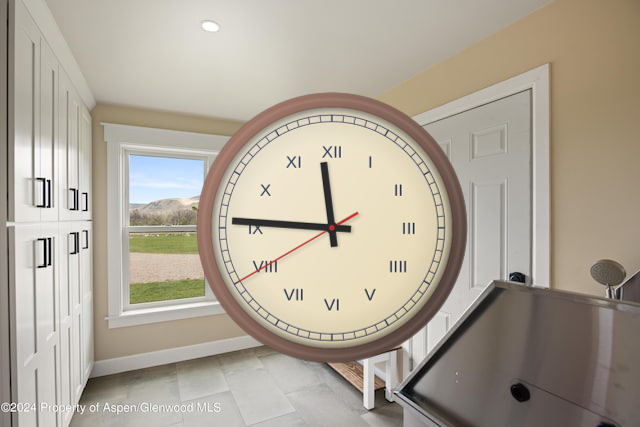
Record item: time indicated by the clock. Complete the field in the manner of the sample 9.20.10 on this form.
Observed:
11.45.40
